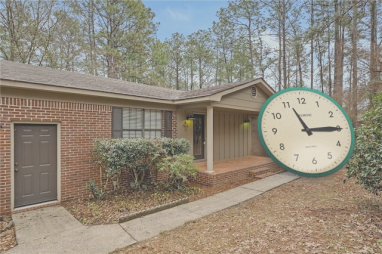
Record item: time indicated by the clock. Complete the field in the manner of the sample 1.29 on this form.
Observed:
11.15
